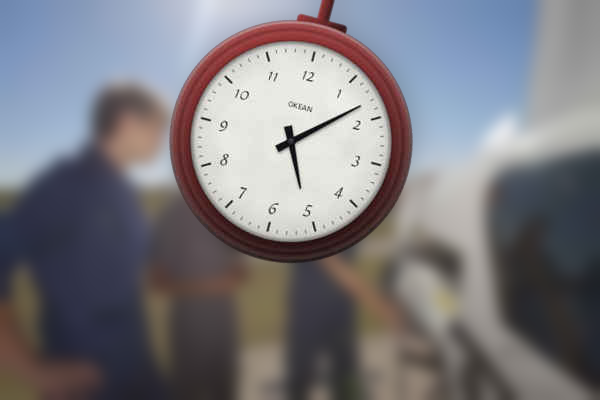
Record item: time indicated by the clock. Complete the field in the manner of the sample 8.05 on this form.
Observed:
5.08
